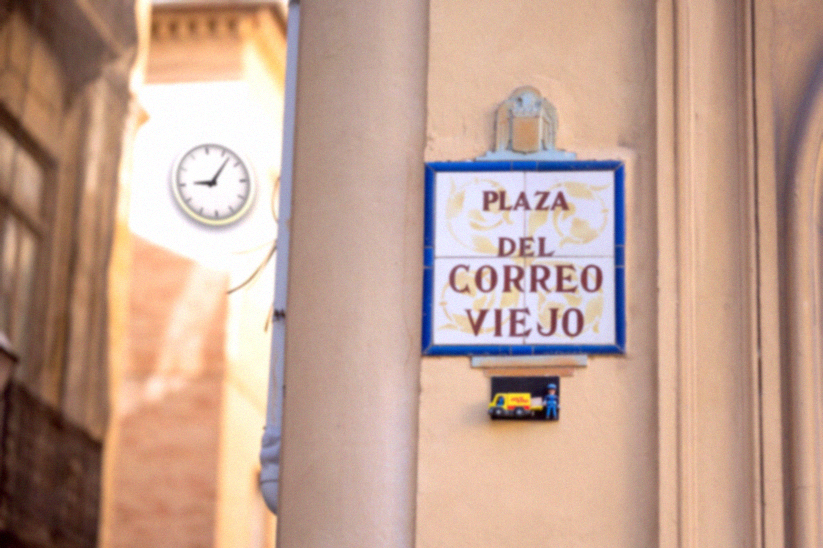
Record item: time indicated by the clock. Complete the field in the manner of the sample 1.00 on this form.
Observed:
9.07
